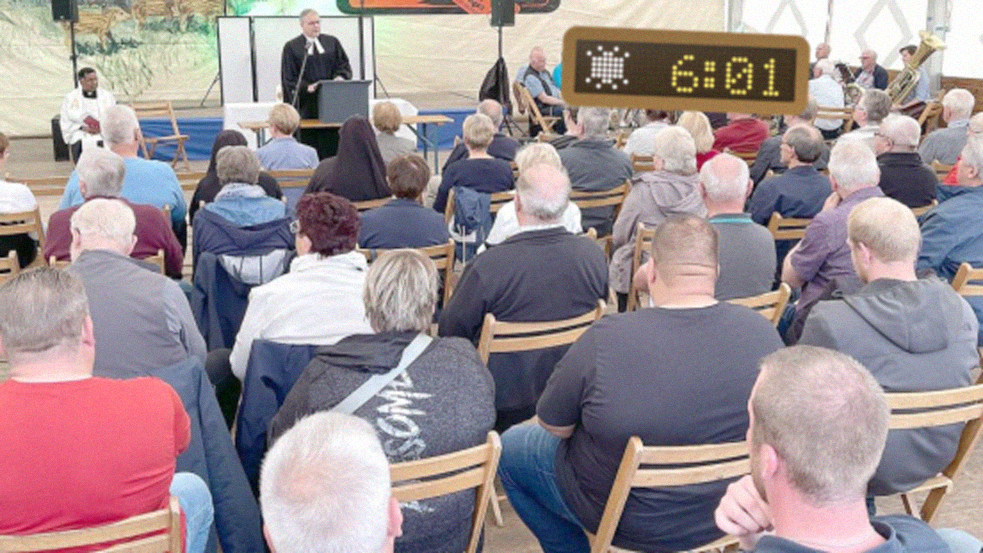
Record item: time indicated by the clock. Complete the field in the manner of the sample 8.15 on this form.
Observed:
6.01
